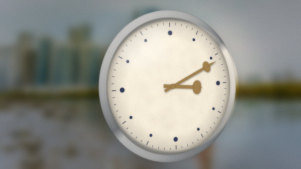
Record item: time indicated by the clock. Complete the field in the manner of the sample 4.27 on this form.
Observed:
3.11
